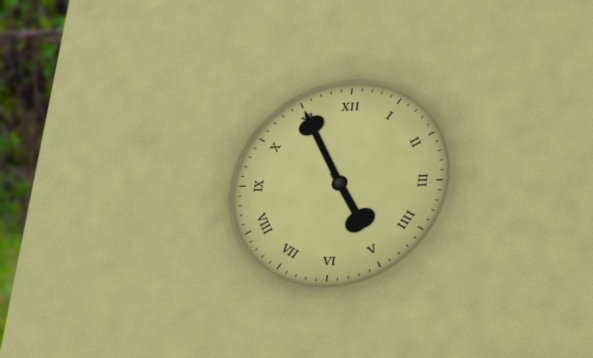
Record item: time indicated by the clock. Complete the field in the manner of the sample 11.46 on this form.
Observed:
4.55
